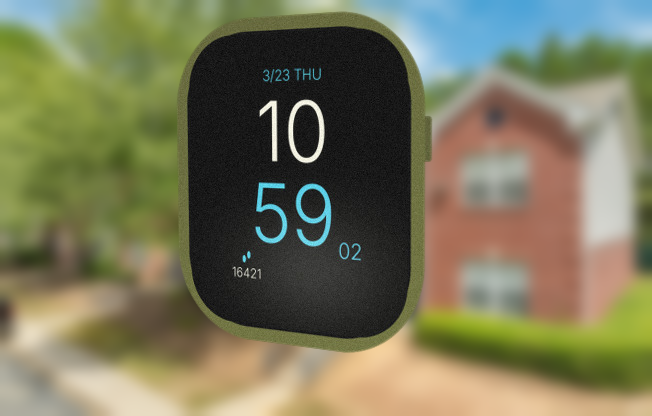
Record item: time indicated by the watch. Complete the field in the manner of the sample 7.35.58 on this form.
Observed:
10.59.02
